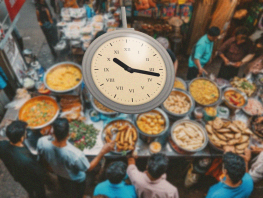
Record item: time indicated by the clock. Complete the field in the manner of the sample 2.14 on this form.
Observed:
10.17
